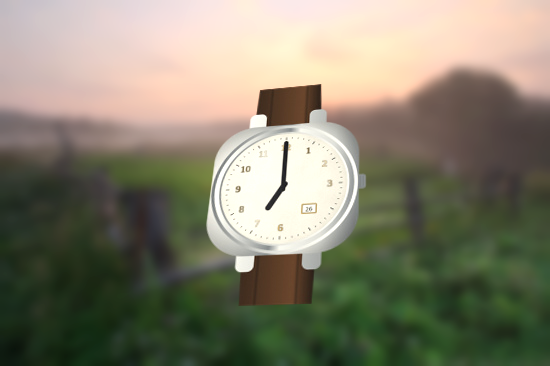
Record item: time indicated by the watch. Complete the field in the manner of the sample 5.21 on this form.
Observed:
7.00
